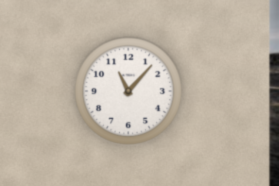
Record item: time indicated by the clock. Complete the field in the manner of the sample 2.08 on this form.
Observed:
11.07
